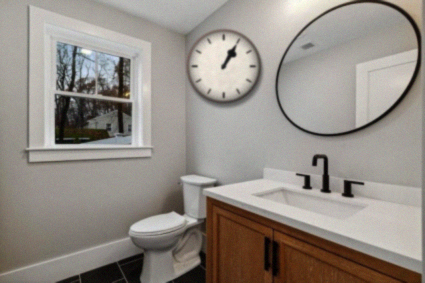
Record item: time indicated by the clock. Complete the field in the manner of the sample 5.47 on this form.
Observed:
1.05
